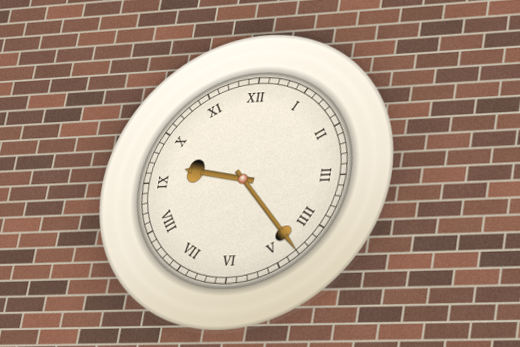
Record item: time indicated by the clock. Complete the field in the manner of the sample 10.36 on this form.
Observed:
9.23
